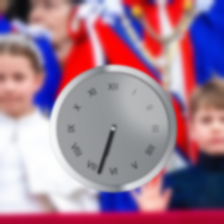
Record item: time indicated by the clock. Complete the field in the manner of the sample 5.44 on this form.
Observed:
6.33
